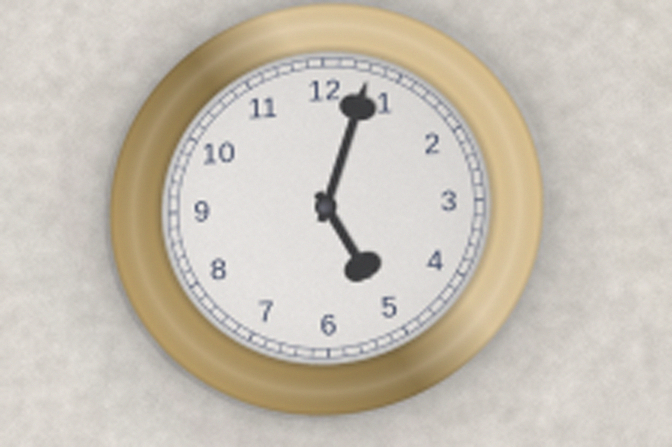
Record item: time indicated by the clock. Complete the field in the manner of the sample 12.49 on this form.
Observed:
5.03
